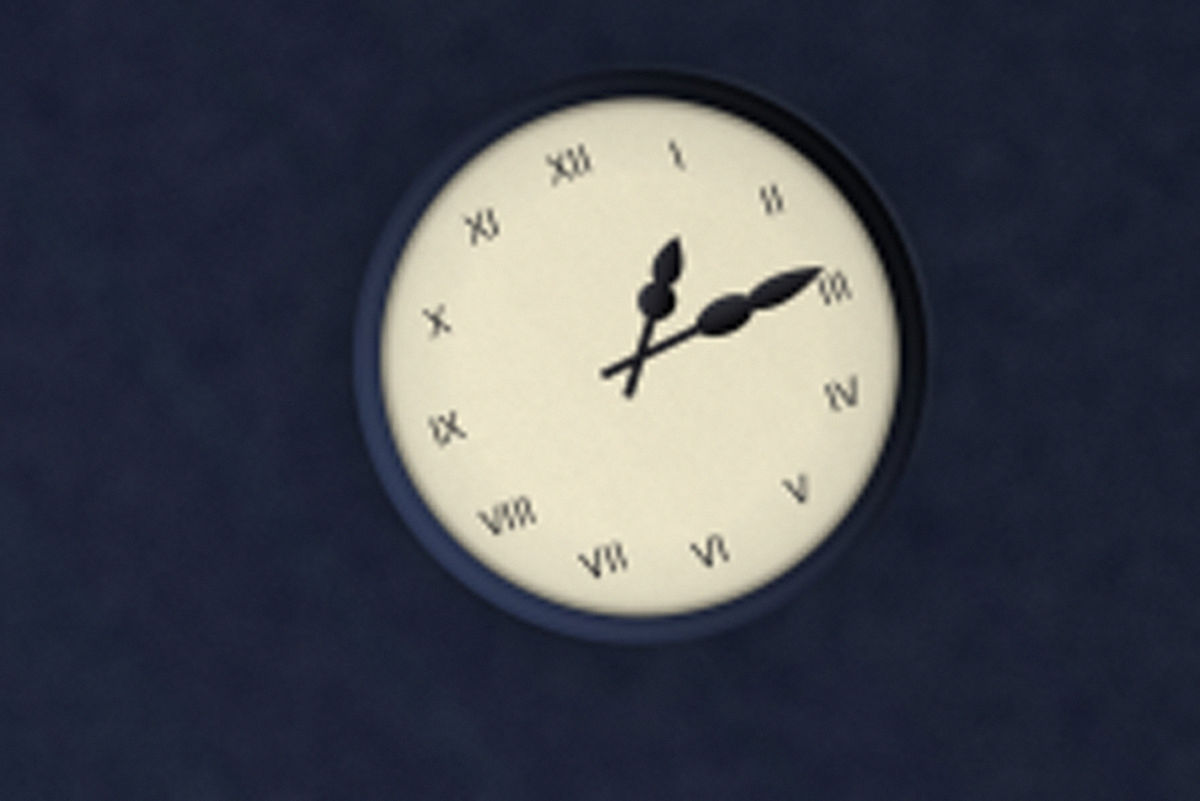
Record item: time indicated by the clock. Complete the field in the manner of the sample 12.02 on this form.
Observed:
1.14
